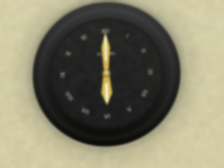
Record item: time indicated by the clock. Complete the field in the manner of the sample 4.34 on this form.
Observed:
6.00
